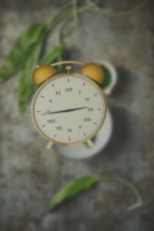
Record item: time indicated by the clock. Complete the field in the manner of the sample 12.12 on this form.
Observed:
2.44
